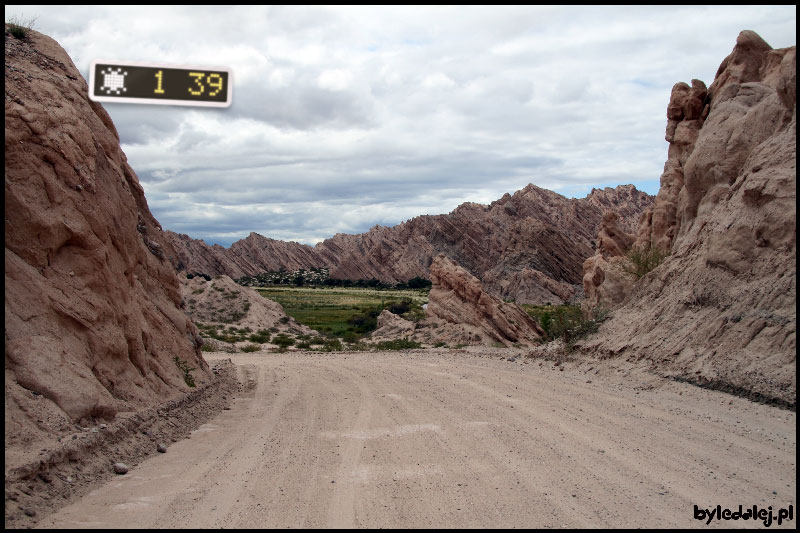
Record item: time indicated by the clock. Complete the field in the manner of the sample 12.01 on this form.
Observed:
1.39
